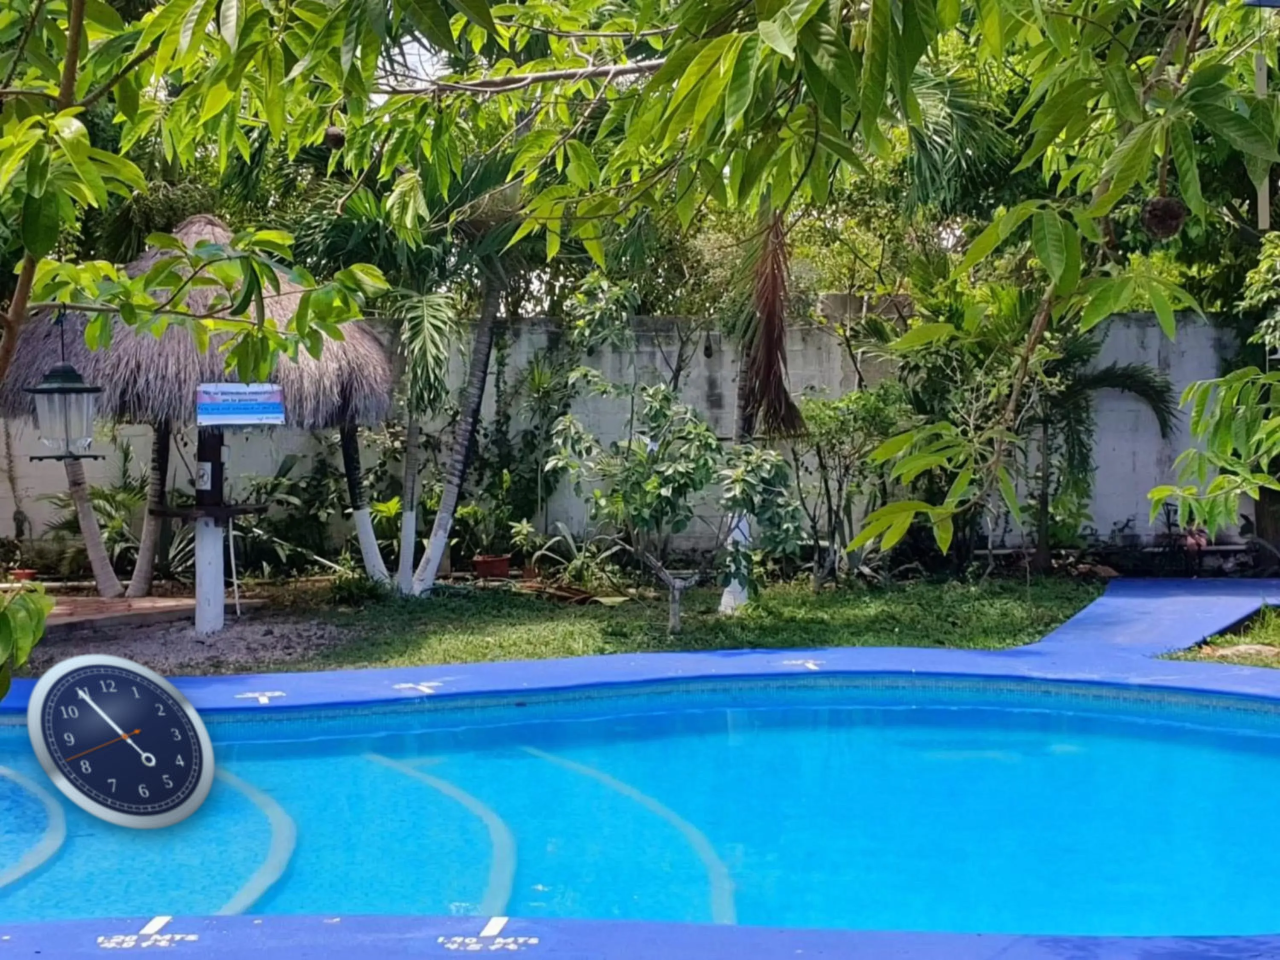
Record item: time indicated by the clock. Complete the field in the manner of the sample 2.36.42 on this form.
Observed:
4.54.42
